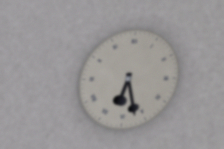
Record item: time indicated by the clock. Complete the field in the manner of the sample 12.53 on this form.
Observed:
6.27
